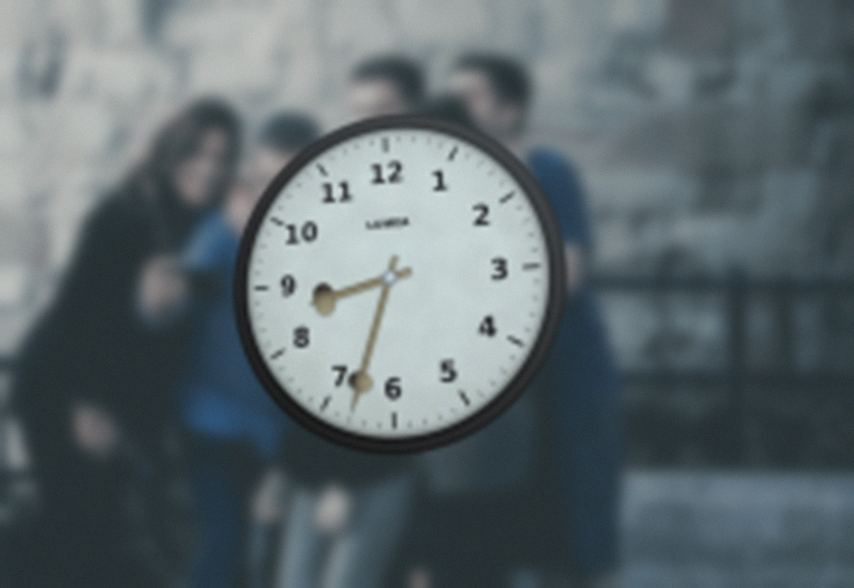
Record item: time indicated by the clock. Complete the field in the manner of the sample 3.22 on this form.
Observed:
8.33
